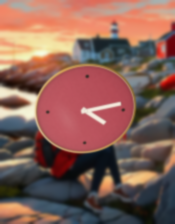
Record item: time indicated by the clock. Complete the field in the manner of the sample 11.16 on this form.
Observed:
4.13
